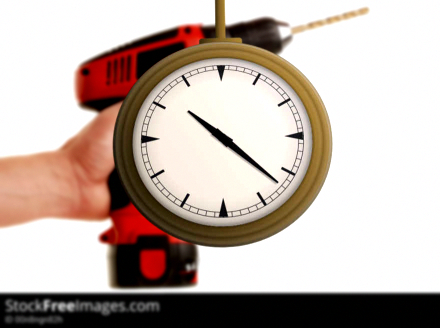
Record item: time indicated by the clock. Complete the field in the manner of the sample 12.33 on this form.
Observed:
10.22
